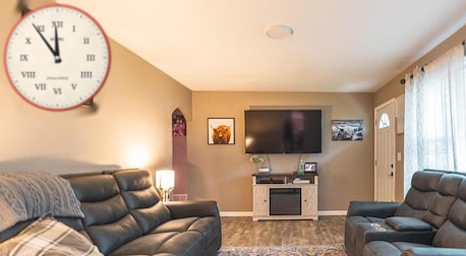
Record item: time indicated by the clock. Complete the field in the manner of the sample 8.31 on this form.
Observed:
11.54
